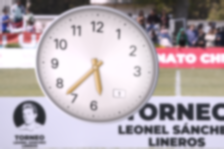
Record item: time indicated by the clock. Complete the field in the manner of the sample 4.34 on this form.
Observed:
5.37
